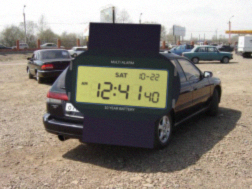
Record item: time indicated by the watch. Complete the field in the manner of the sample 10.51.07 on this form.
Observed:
12.41.40
